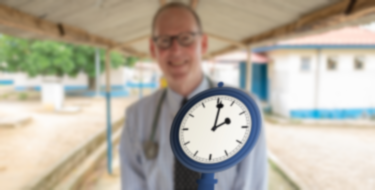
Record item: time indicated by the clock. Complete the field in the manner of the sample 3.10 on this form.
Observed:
2.01
